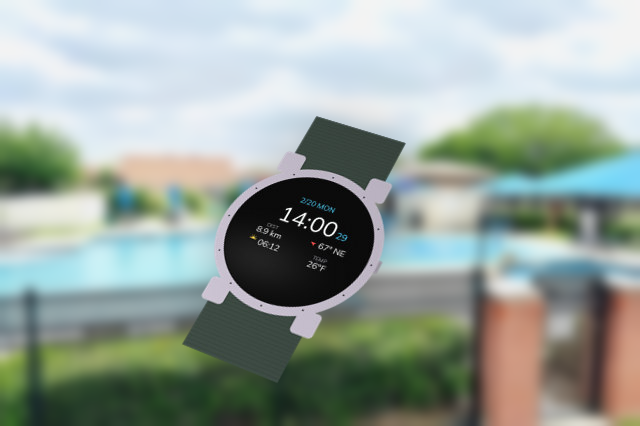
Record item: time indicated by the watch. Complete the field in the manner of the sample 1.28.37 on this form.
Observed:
14.00.29
